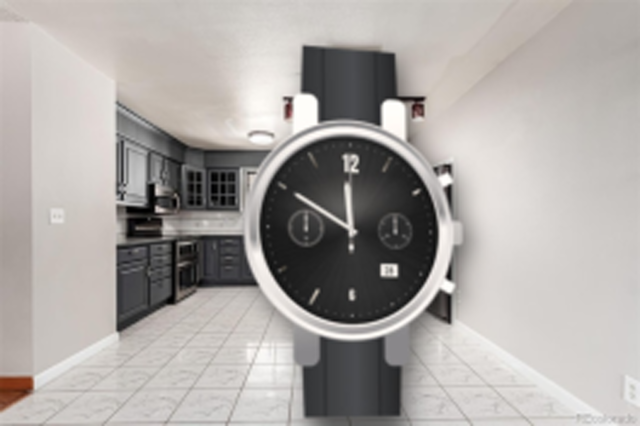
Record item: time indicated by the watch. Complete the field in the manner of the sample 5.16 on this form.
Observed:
11.50
